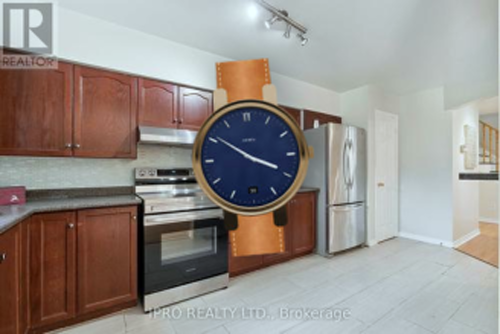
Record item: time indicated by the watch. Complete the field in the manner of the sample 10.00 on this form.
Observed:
3.51
